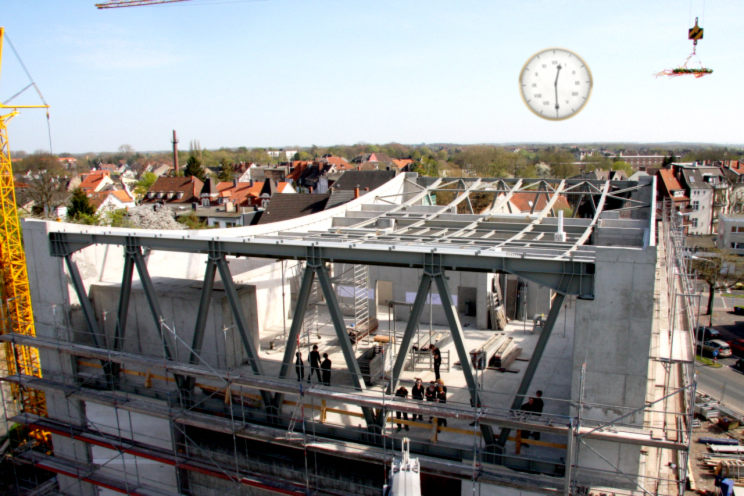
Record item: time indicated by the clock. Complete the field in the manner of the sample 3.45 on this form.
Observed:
12.30
